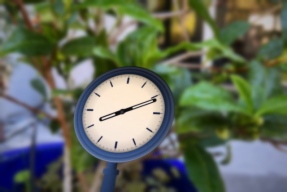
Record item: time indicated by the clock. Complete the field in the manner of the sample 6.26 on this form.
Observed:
8.11
